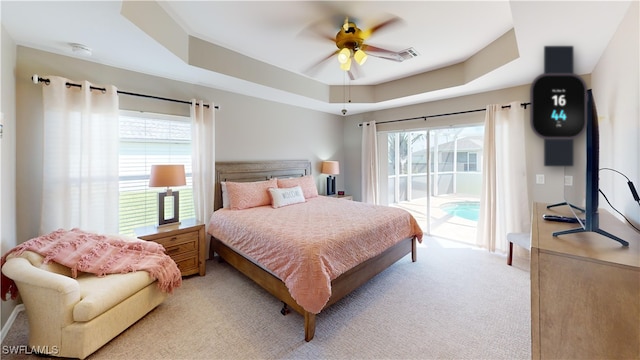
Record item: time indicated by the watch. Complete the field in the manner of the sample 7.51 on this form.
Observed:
16.44
